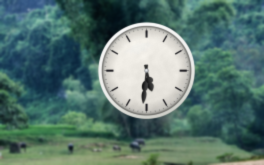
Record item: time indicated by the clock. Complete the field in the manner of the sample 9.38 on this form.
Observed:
5.31
